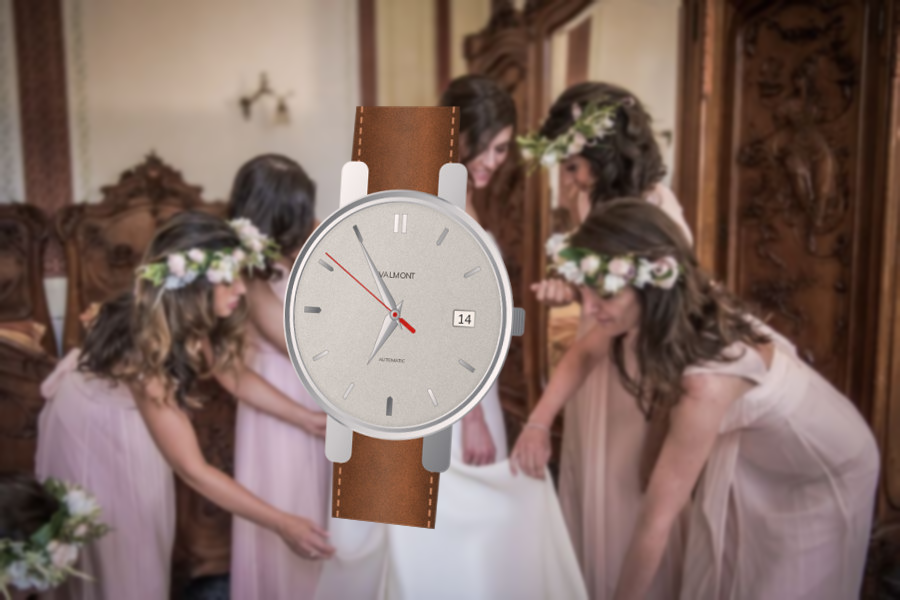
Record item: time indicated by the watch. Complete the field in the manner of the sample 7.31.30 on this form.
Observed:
6.54.51
